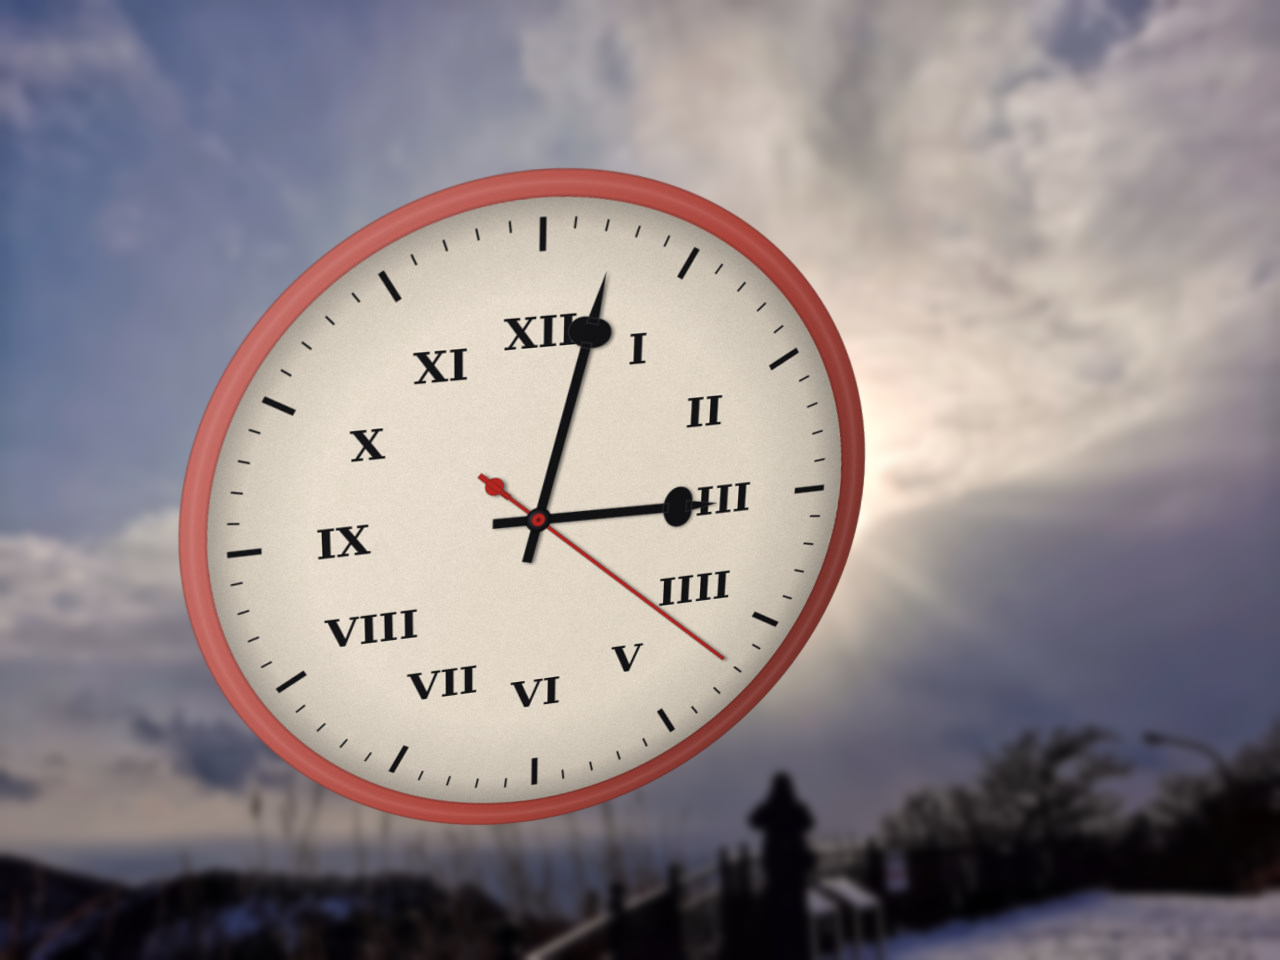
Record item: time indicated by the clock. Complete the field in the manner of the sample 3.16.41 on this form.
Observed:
3.02.22
